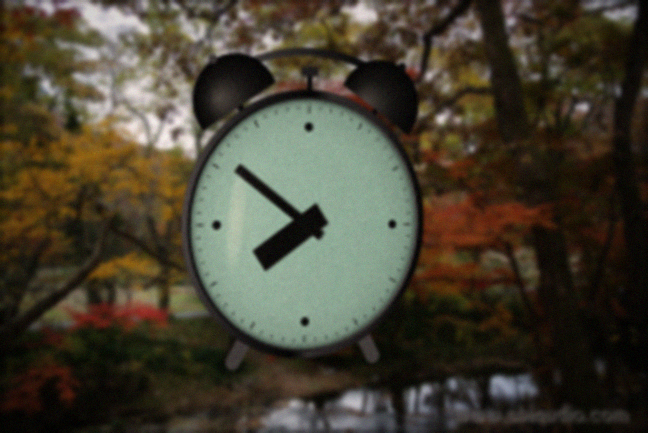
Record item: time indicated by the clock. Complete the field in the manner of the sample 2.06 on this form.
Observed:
7.51
